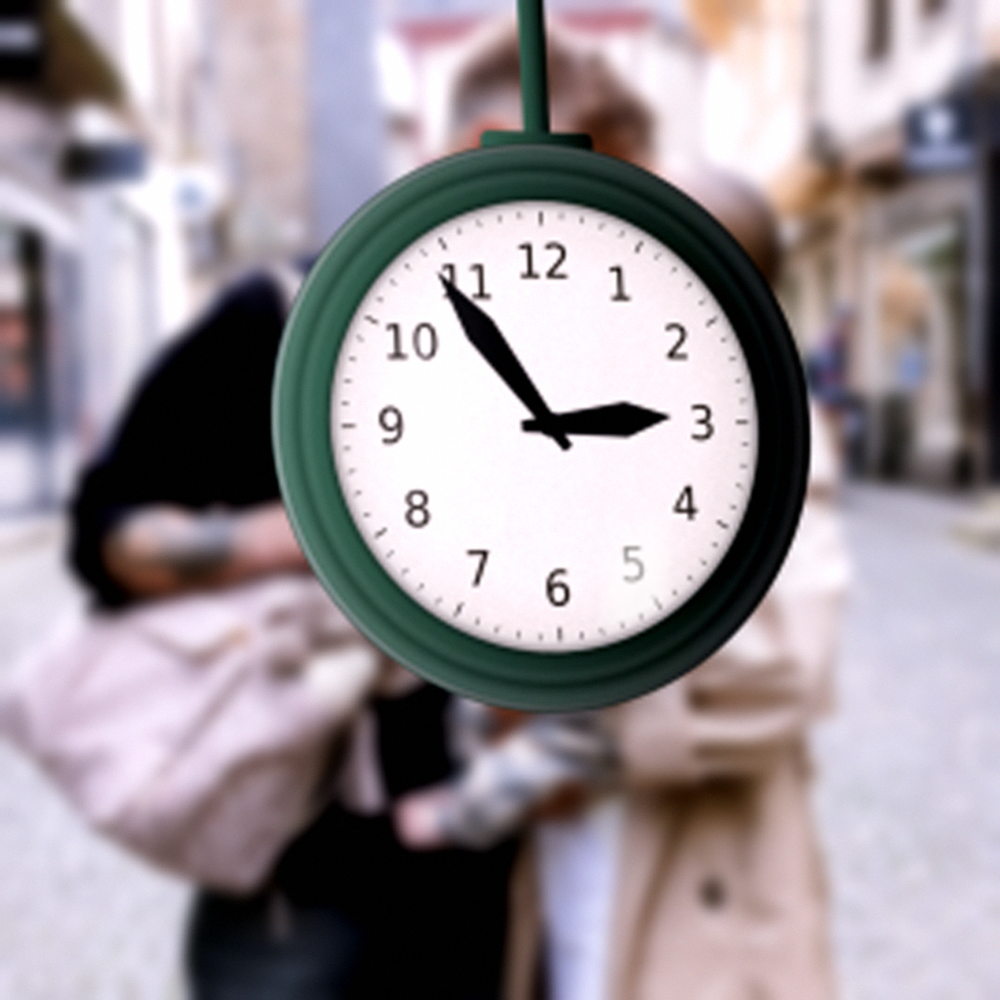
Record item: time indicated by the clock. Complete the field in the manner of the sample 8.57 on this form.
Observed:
2.54
